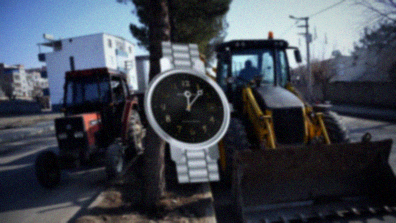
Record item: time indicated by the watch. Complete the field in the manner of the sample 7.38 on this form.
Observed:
12.07
